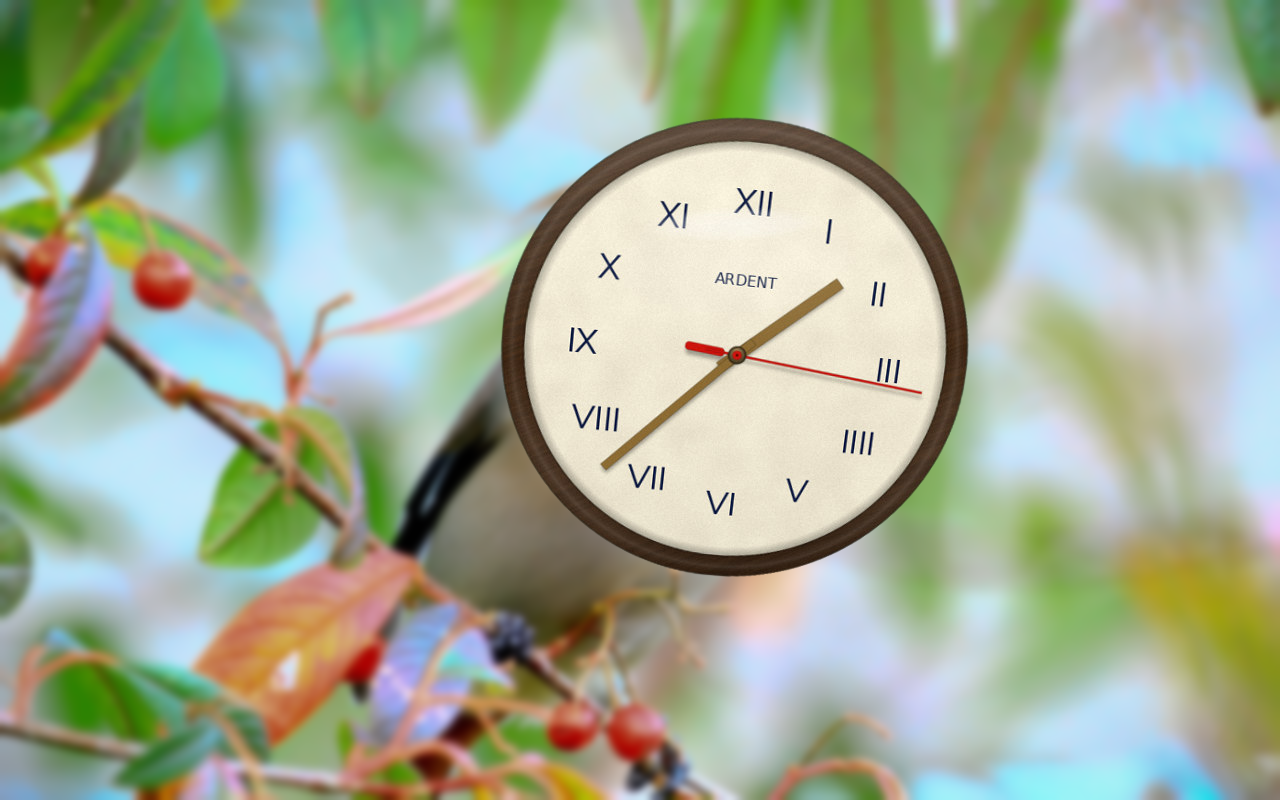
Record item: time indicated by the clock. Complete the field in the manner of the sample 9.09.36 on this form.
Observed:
1.37.16
